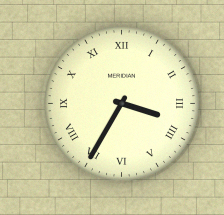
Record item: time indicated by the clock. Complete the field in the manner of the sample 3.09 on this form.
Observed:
3.35
